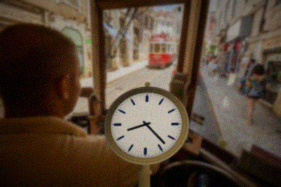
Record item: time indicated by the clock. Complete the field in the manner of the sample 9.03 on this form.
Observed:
8.23
